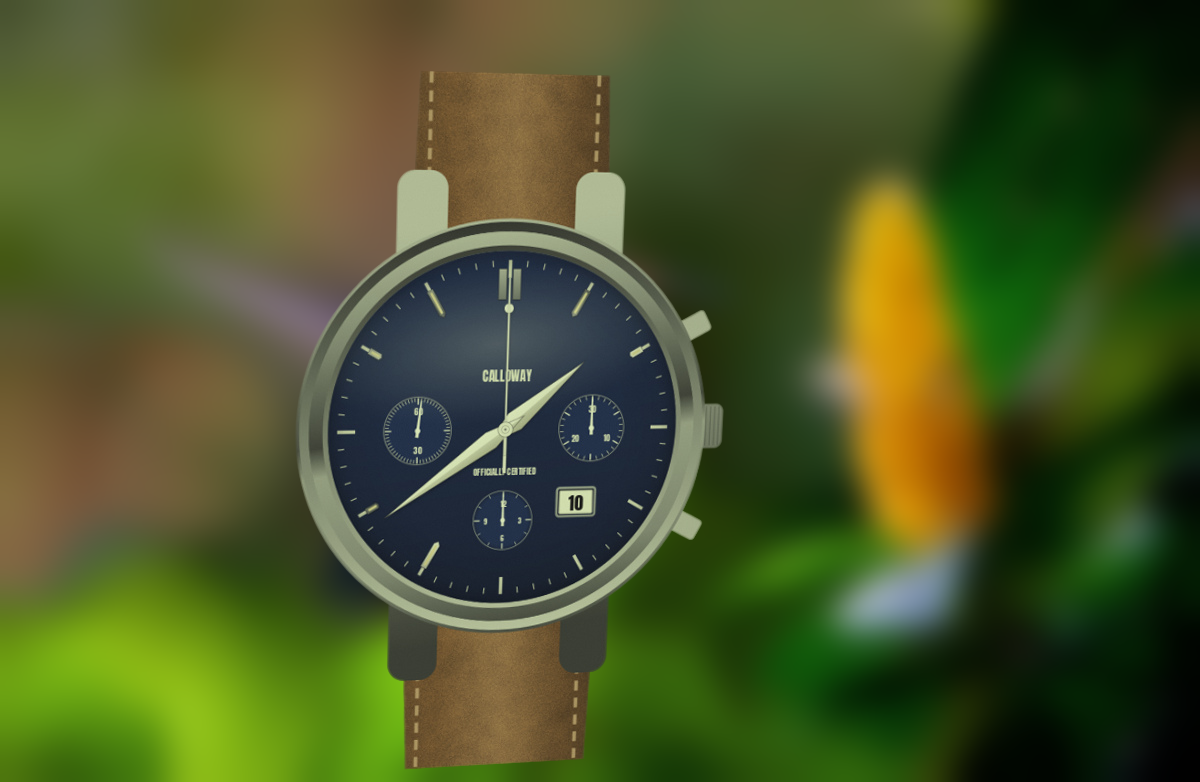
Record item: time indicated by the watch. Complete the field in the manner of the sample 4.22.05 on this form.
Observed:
1.39.01
